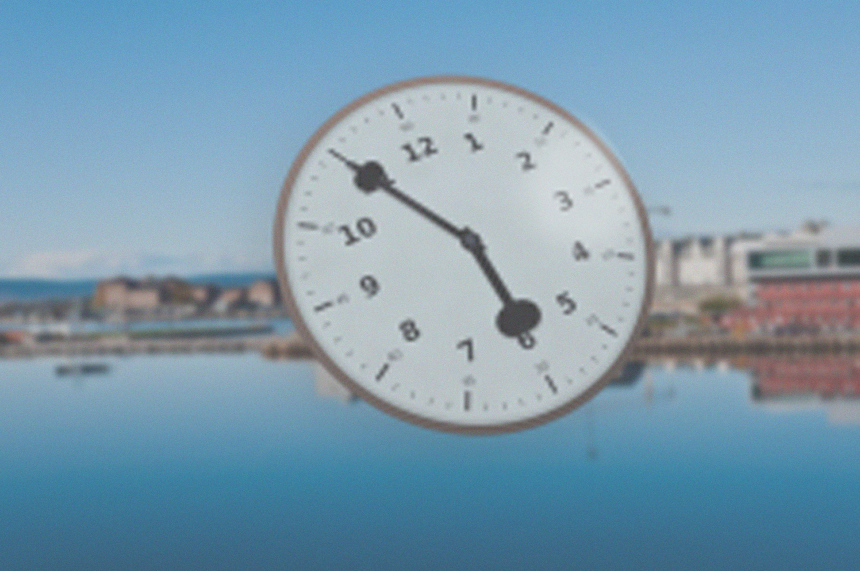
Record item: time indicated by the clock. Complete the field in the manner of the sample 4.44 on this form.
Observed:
5.55
